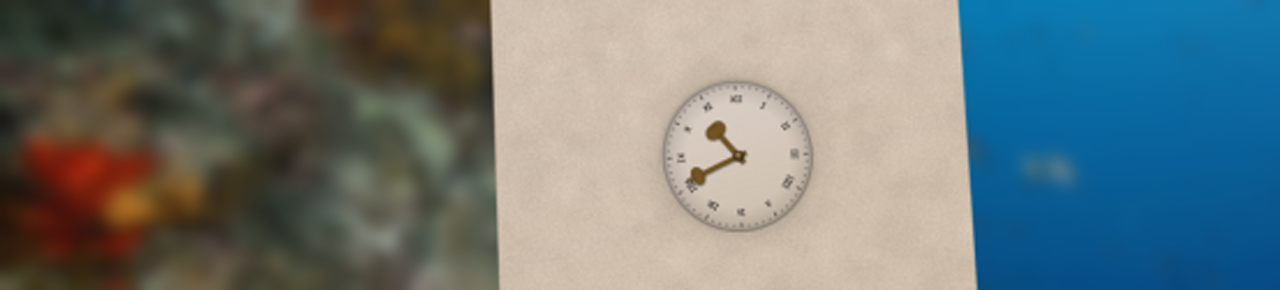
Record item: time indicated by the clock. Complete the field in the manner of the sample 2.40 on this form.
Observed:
10.41
